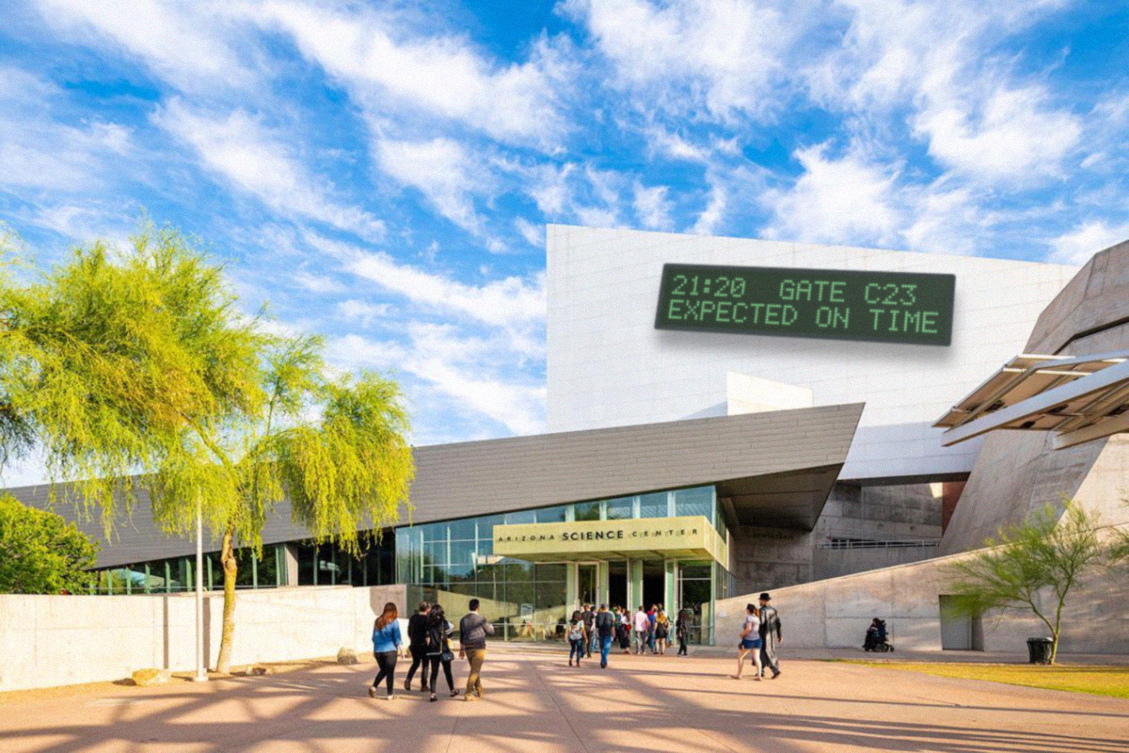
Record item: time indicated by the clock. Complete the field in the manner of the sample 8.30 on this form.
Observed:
21.20
